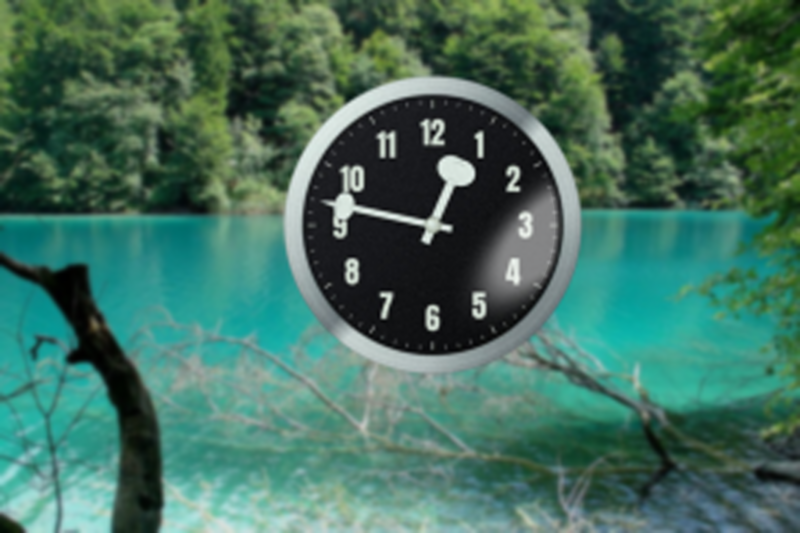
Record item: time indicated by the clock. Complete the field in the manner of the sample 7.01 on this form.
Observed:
12.47
